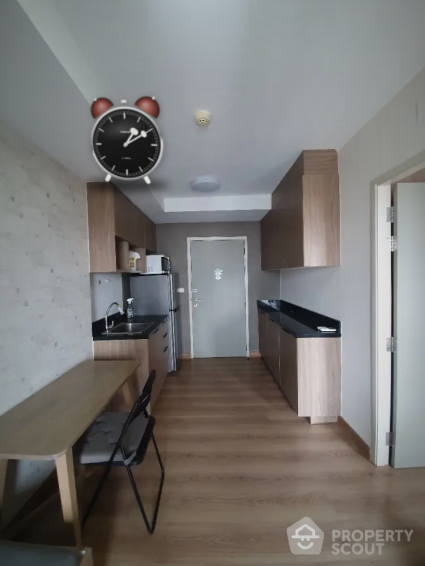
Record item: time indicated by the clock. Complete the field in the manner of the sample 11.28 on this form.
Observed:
1.10
